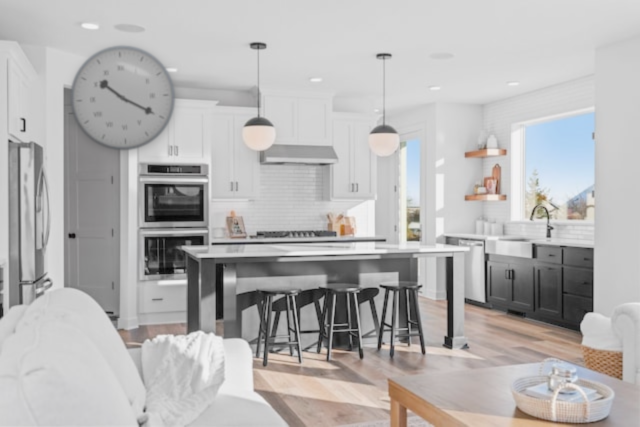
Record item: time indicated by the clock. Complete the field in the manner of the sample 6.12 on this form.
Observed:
10.20
